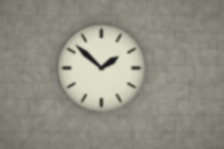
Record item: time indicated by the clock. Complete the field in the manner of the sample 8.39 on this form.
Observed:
1.52
